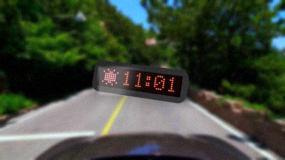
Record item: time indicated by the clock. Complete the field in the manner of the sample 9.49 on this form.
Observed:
11.01
